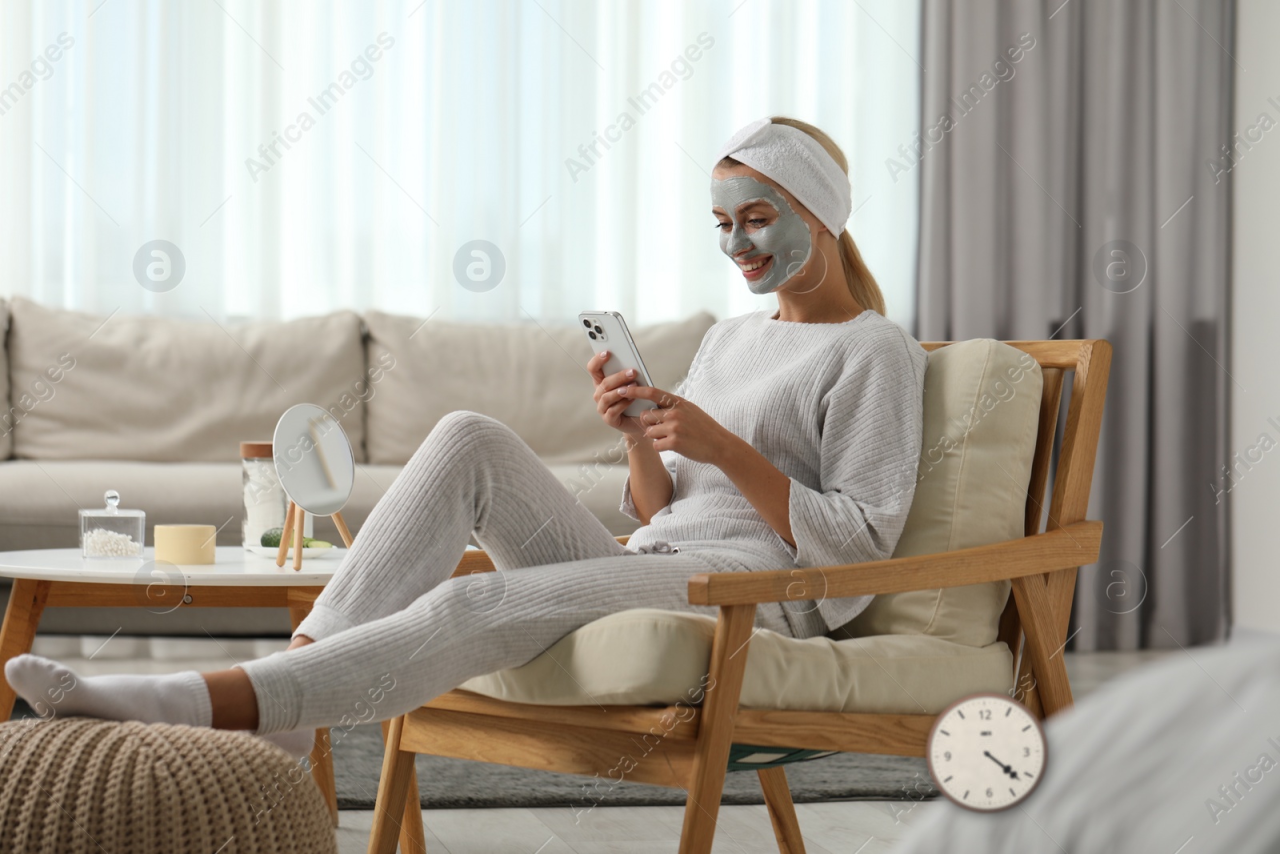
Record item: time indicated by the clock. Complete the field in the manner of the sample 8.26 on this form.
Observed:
4.22
